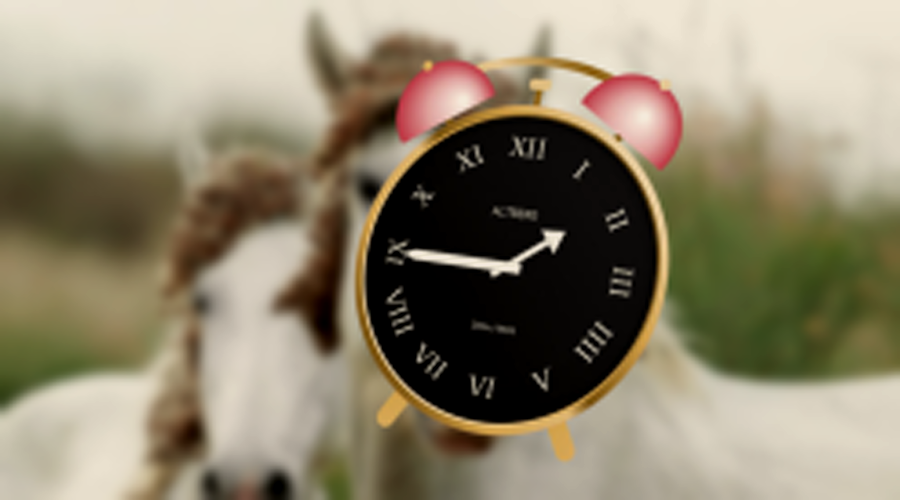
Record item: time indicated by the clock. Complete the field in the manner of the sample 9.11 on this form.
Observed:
1.45
